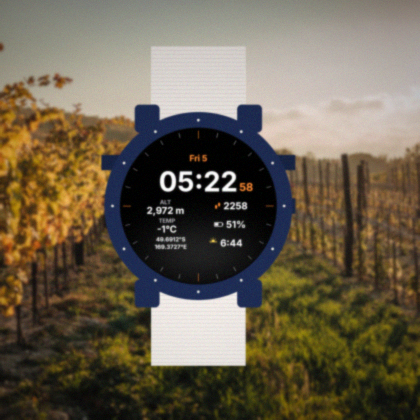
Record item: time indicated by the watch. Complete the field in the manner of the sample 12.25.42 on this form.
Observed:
5.22.58
